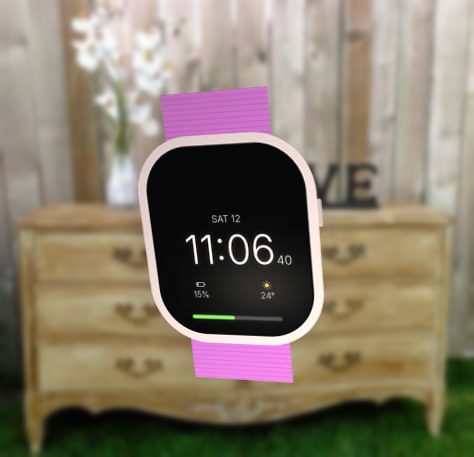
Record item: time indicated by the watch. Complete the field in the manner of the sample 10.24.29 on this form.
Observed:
11.06.40
